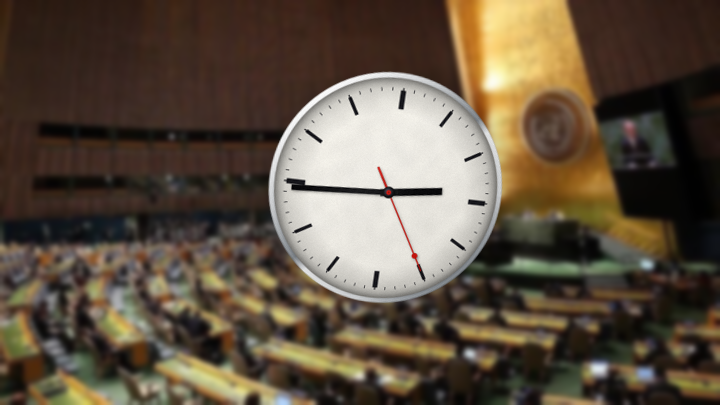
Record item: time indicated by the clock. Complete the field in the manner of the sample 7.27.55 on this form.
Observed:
2.44.25
